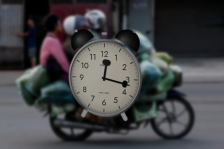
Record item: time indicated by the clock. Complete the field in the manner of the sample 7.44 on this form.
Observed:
12.17
